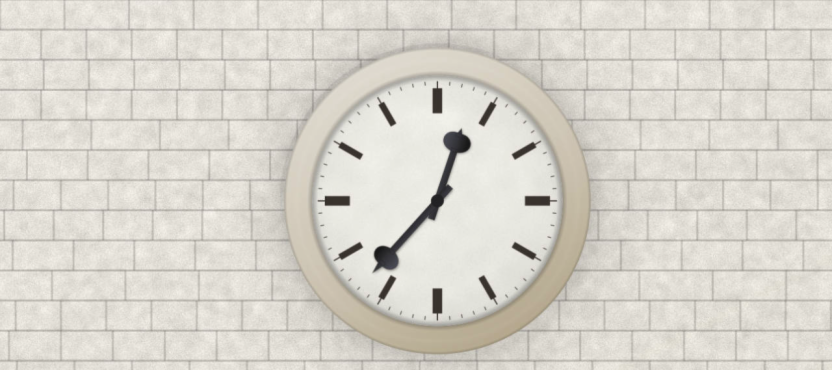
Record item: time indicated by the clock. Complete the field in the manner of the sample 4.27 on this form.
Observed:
12.37
